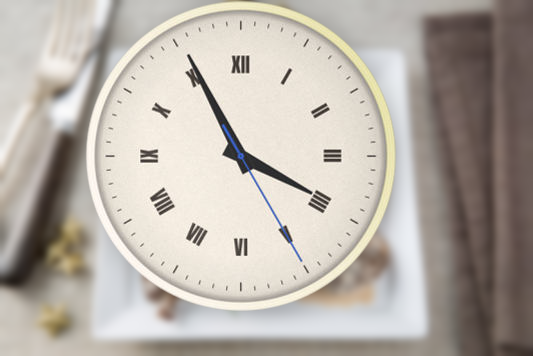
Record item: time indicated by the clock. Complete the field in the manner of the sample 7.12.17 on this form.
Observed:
3.55.25
